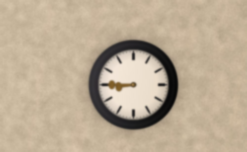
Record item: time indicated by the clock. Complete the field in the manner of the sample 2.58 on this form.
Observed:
8.45
